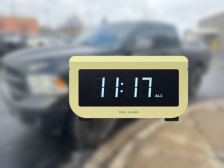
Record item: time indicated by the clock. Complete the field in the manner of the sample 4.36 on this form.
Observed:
11.17
